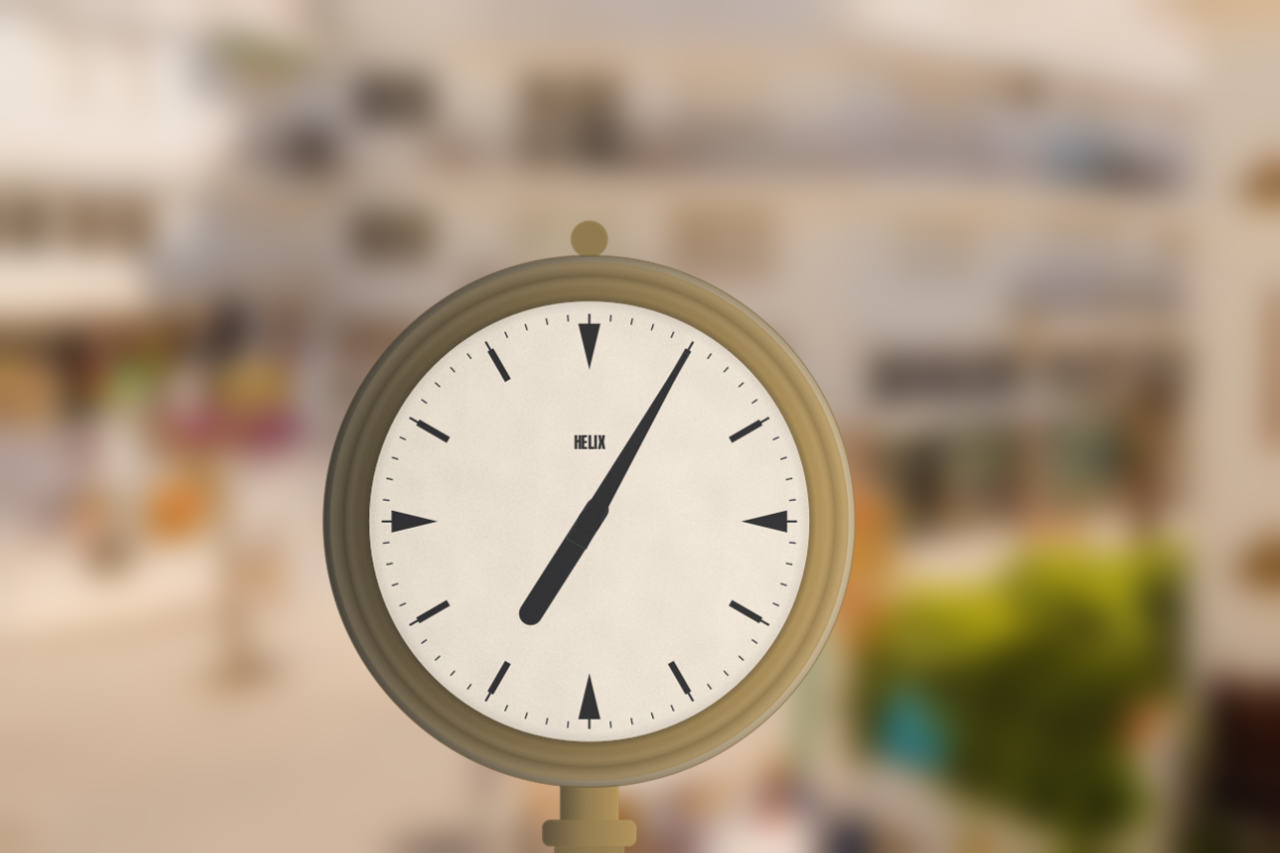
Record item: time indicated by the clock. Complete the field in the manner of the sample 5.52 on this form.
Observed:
7.05
